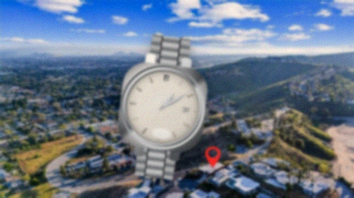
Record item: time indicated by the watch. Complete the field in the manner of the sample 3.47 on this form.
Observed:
1.09
